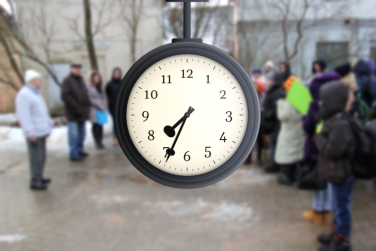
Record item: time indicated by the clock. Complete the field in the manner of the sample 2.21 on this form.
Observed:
7.34
